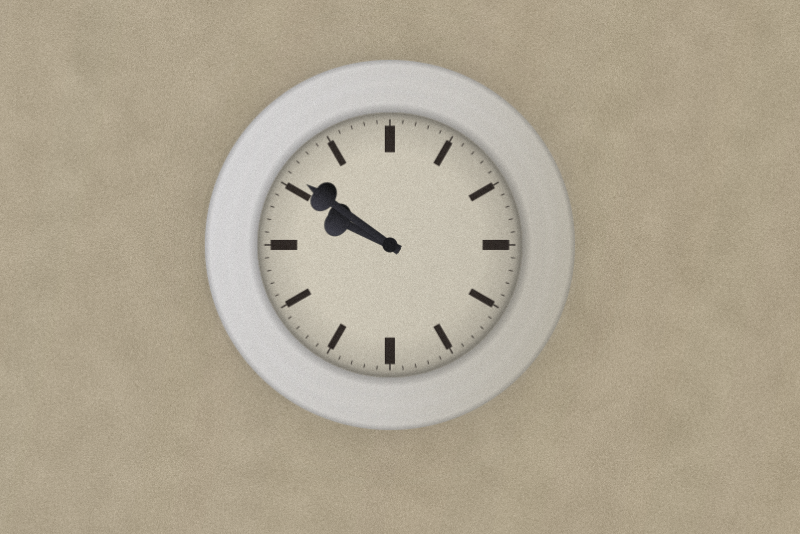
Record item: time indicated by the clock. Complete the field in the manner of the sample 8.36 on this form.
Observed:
9.51
